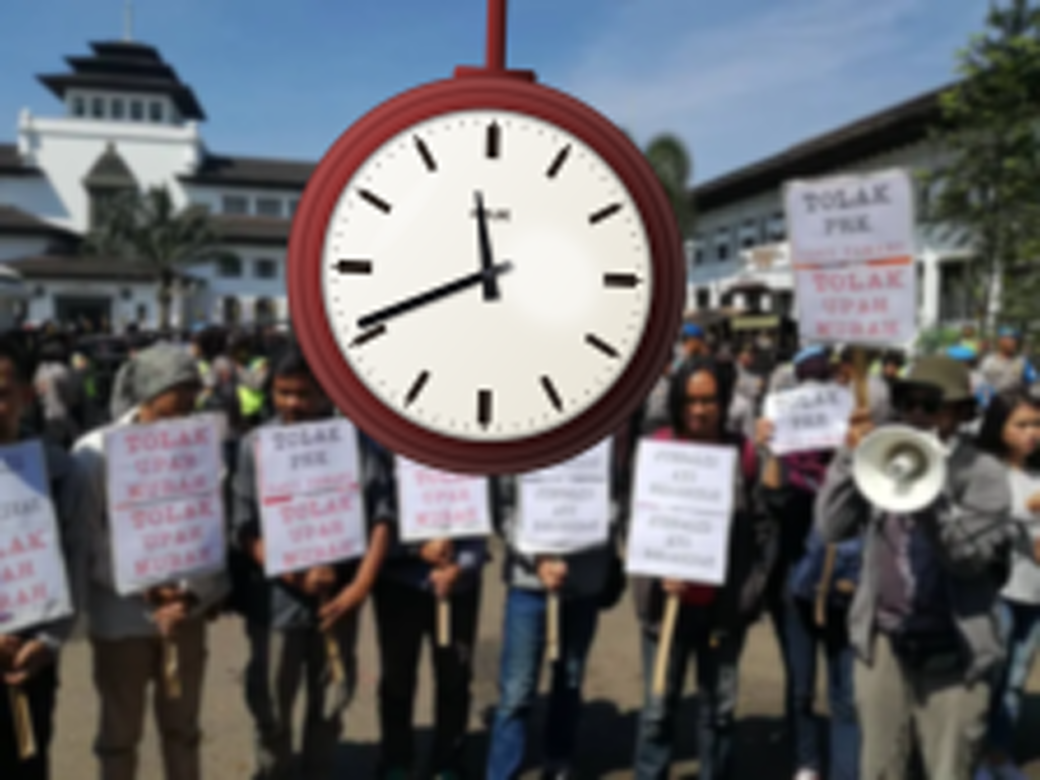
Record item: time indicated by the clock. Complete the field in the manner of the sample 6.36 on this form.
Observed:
11.41
